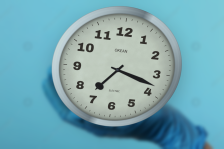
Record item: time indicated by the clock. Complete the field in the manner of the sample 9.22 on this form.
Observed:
7.18
